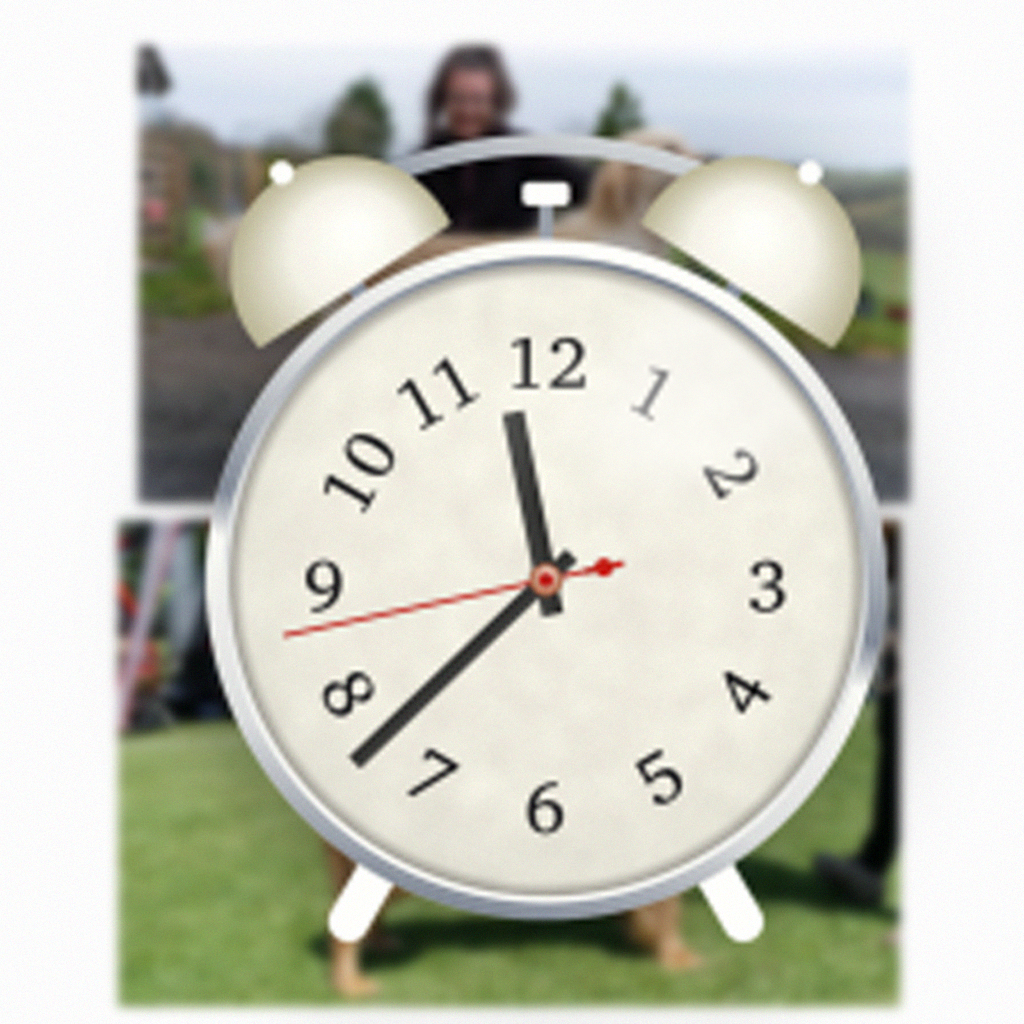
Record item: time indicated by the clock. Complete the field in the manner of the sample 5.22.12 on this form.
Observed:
11.37.43
